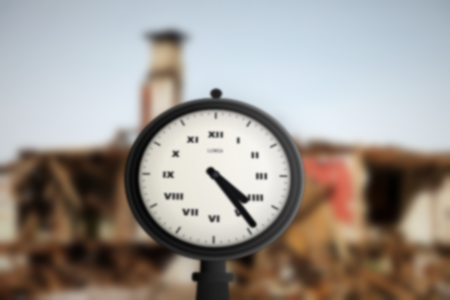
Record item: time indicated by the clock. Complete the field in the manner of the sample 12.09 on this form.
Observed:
4.24
